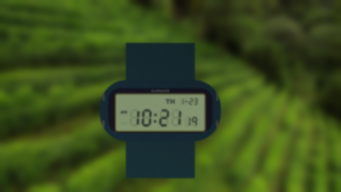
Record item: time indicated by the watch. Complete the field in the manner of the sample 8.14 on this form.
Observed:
10.21
